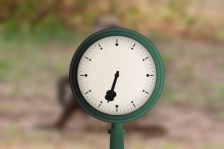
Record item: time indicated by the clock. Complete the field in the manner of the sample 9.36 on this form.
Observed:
6.33
